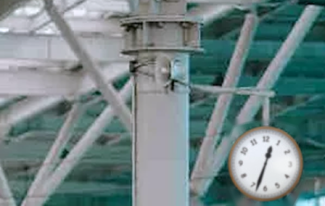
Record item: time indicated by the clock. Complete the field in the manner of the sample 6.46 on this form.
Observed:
12.33
